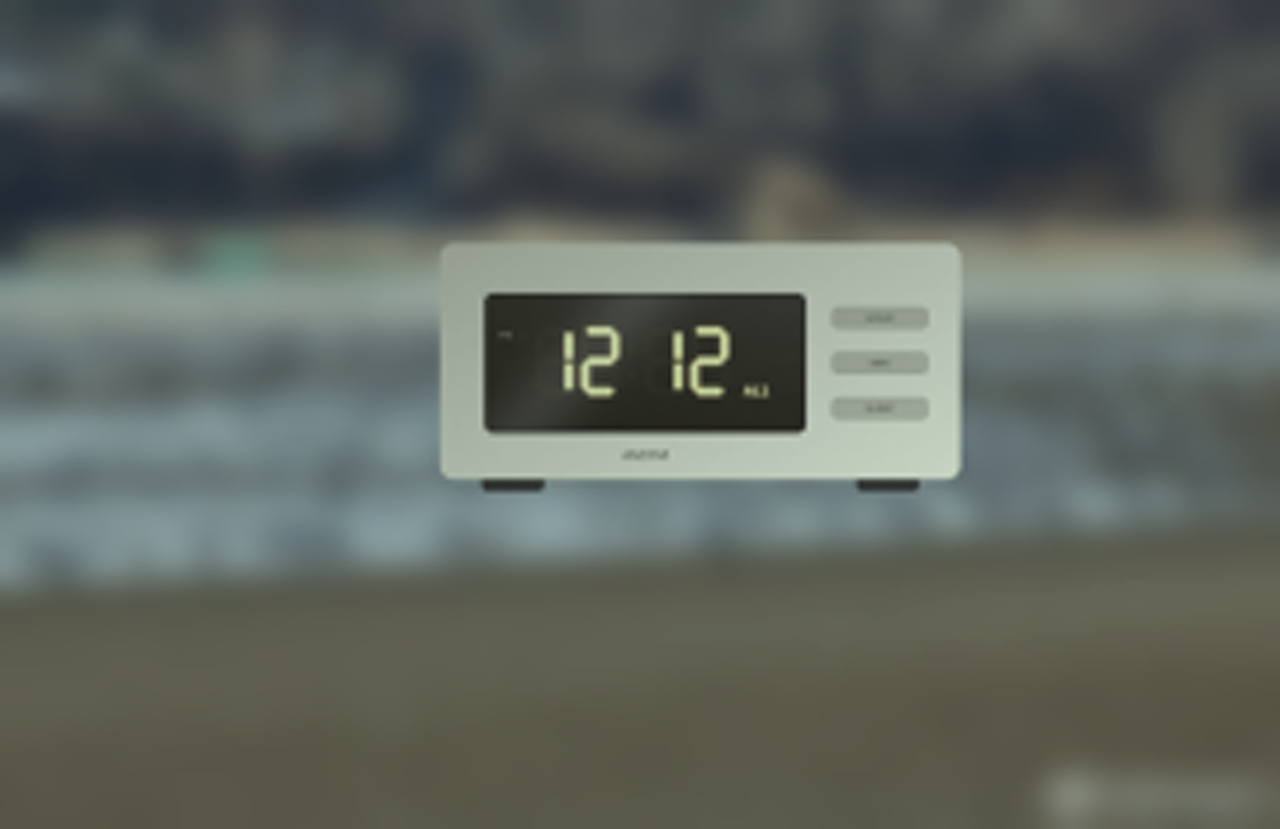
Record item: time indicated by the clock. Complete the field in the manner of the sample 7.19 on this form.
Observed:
12.12
